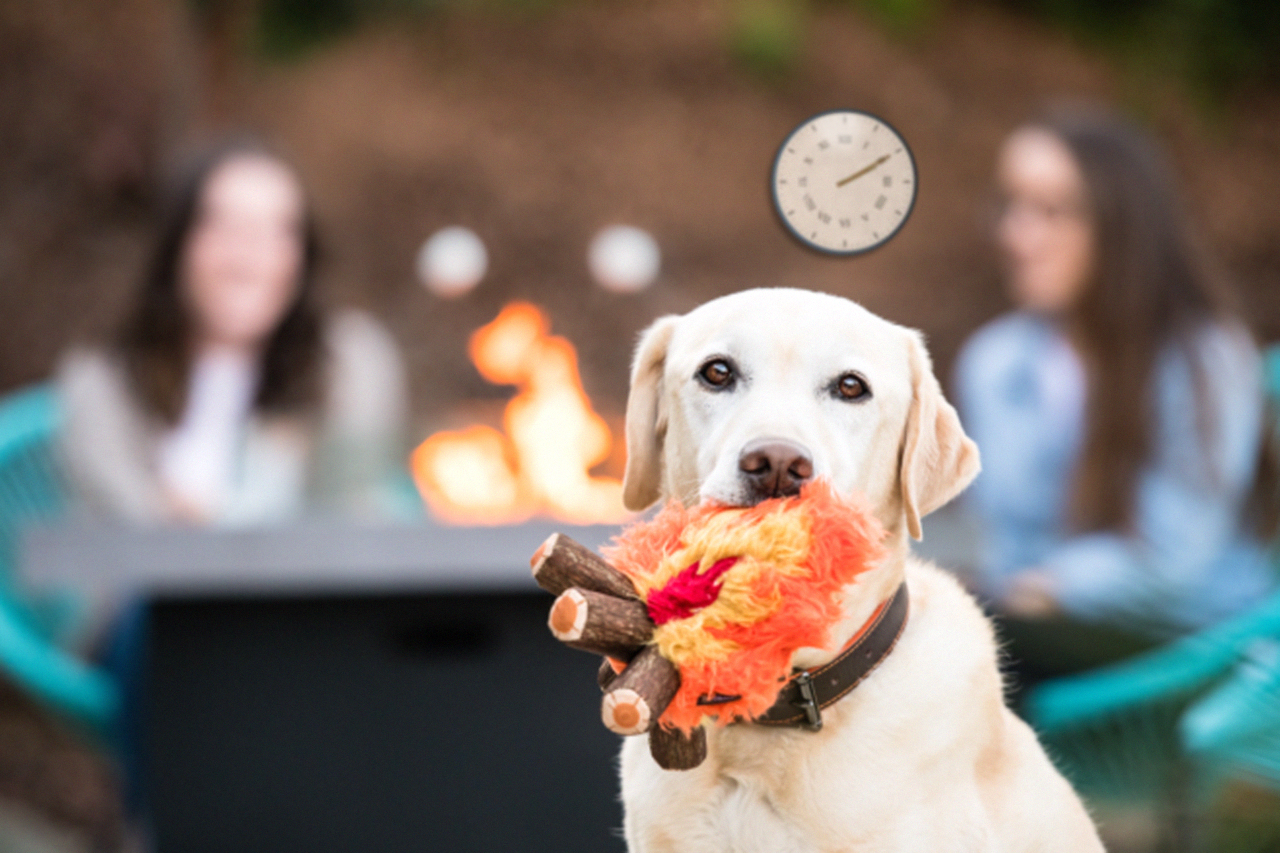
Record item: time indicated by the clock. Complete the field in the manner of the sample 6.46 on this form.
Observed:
2.10
